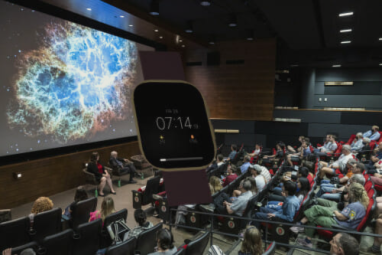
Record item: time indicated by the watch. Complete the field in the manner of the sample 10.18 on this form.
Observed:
7.14
